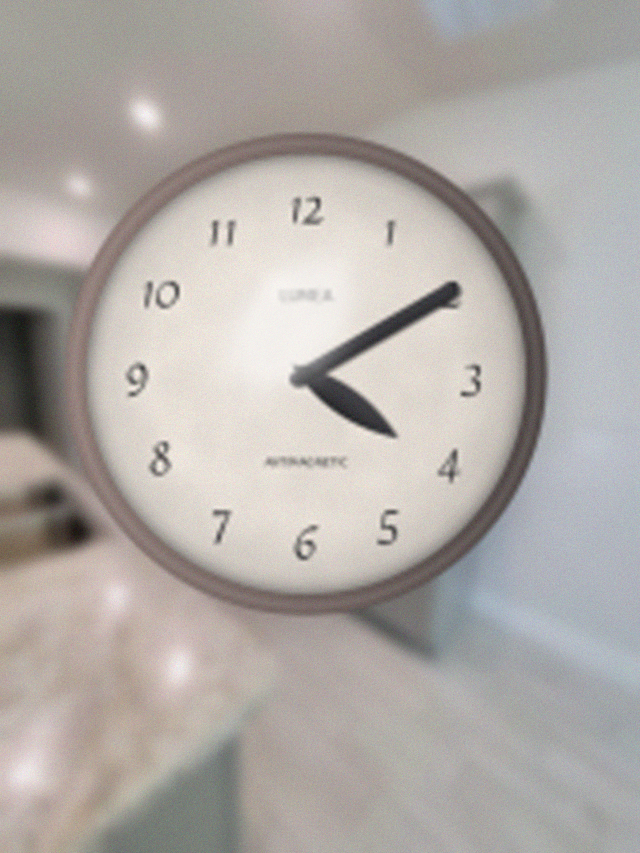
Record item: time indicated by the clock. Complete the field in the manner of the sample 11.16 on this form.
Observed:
4.10
